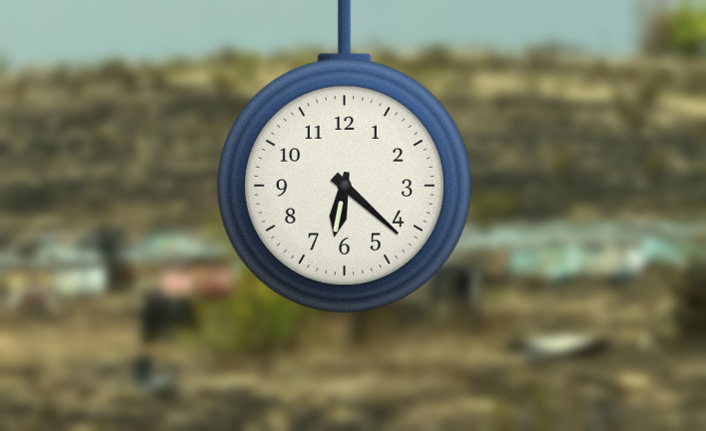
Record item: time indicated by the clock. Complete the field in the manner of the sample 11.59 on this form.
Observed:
6.22
